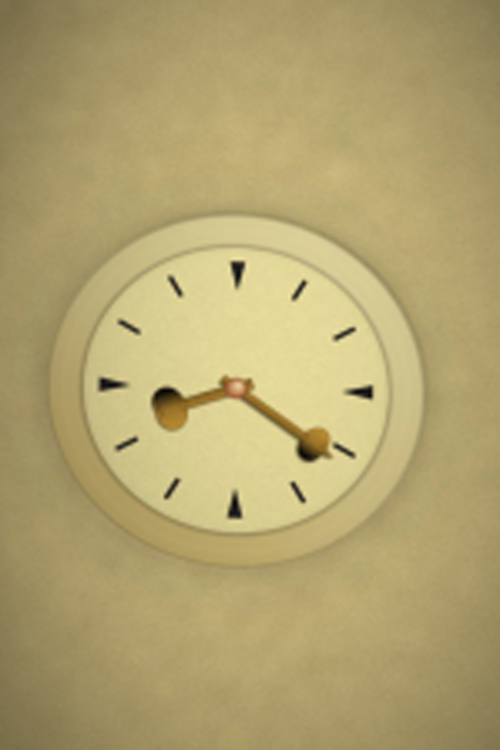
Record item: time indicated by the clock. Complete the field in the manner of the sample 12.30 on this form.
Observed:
8.21
